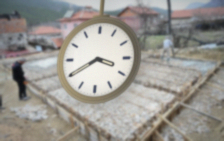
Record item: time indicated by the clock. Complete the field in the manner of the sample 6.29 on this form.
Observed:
3.40
